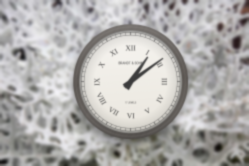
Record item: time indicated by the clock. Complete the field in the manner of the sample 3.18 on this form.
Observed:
1.09
